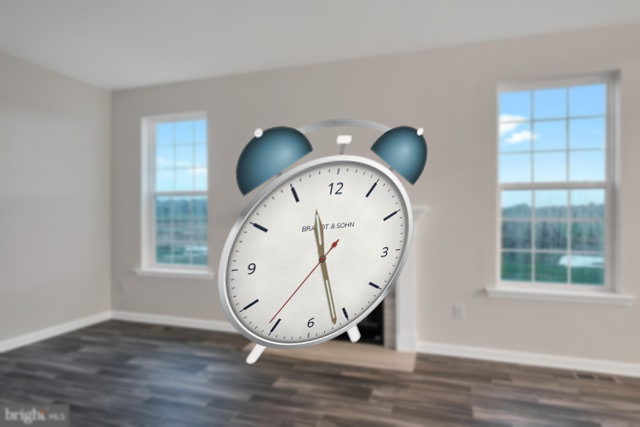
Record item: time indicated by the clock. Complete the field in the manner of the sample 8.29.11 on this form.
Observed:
11.26.36
